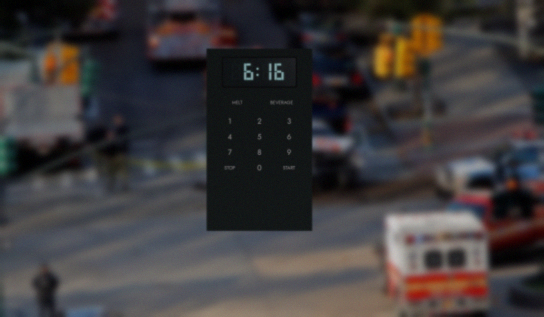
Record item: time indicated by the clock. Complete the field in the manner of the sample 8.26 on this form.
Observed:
6.16
